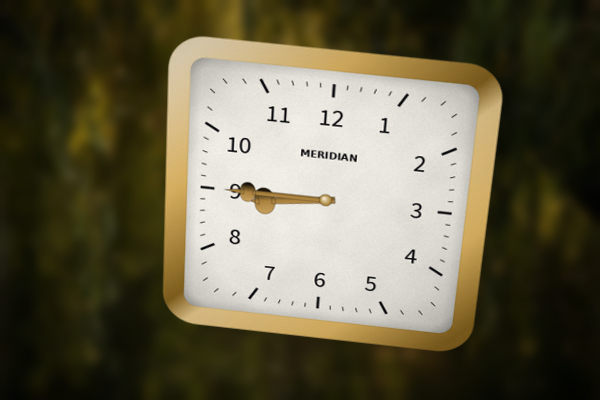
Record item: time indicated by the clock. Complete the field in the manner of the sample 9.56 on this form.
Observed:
8.45
